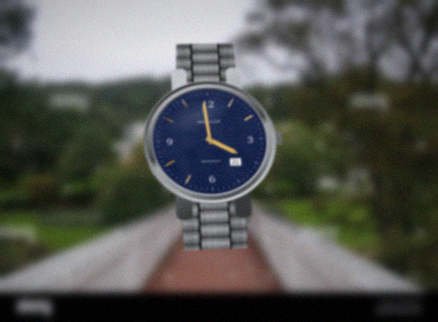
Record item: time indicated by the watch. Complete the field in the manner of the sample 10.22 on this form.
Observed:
3.59
